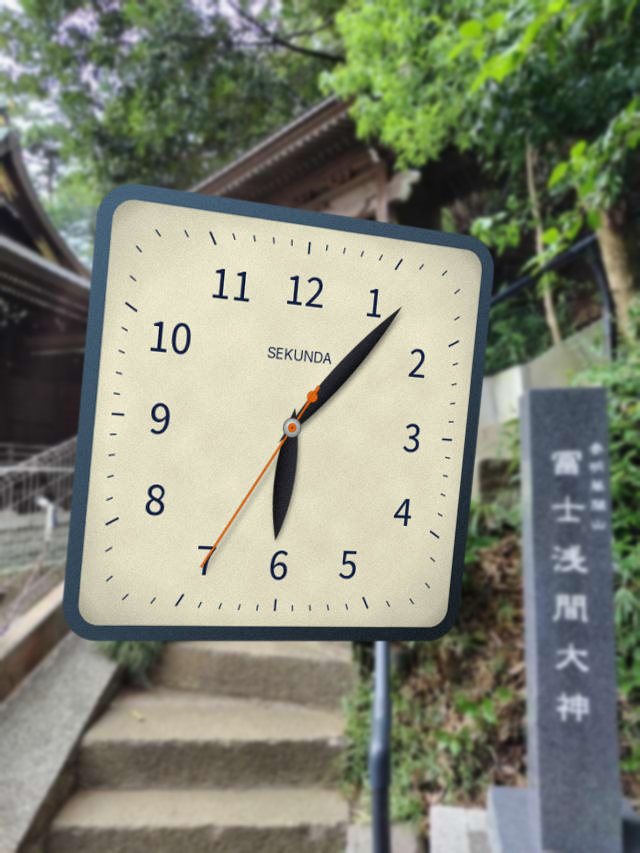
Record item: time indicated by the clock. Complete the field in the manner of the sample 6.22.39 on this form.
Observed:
6.06.35
